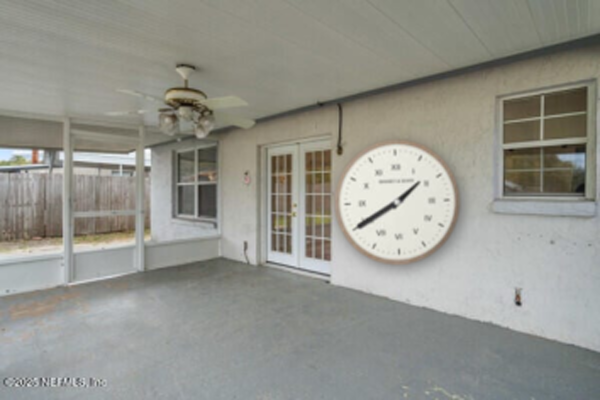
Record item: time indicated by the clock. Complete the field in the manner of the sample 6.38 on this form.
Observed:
1.40
